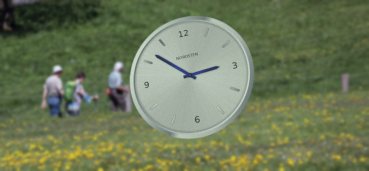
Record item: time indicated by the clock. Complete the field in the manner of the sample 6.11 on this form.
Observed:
2.52
